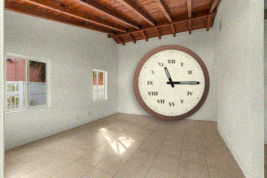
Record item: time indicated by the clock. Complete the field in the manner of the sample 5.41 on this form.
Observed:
11.15
